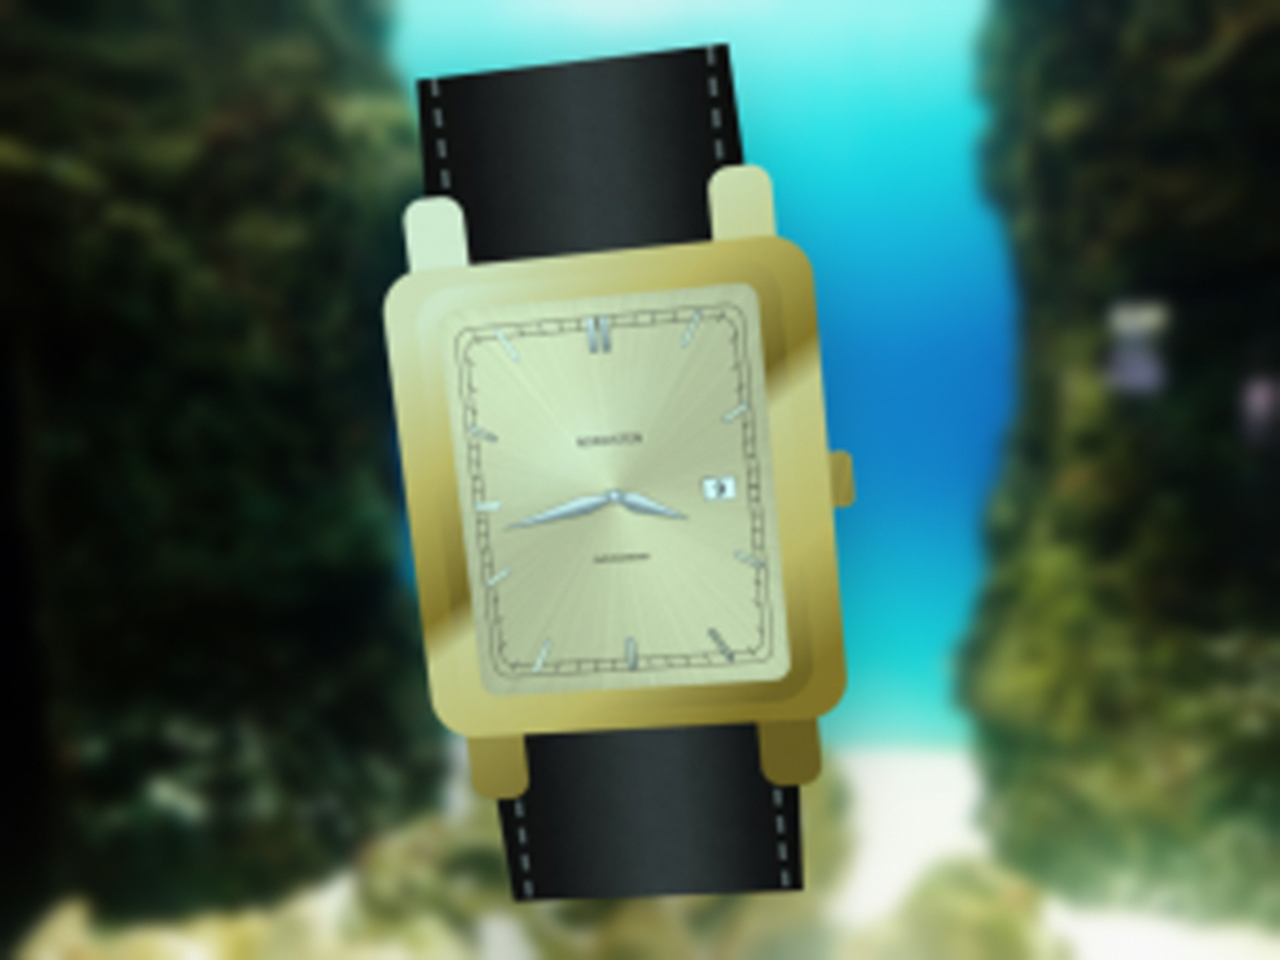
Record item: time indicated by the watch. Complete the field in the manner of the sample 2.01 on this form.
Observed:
3.43
